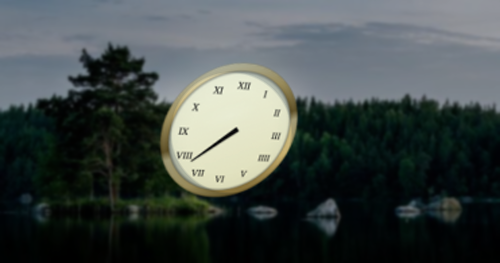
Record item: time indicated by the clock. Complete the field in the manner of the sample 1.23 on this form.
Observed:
7.38
